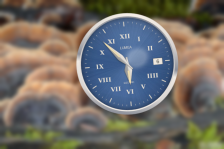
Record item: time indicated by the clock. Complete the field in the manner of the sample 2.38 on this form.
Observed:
5.53
